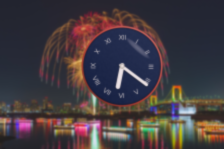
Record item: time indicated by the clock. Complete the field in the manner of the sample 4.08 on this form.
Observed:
6.21
